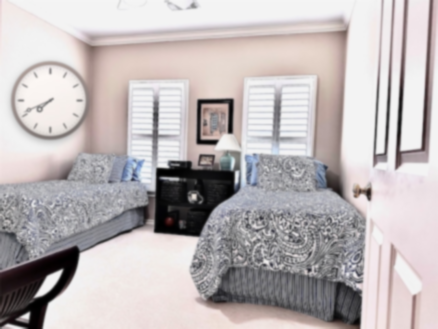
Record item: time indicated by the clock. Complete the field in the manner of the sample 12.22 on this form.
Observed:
7.41
